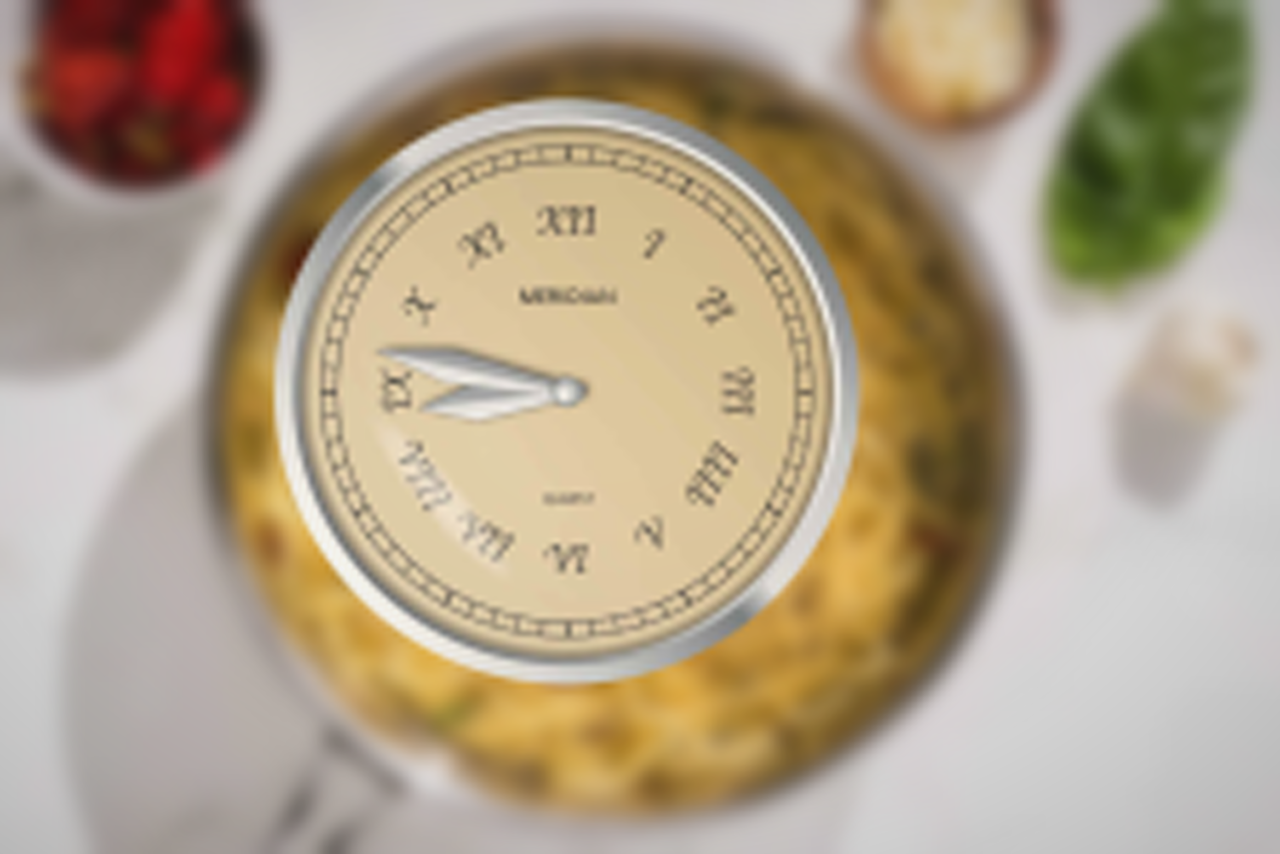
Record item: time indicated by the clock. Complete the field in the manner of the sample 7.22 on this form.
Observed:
8.47
